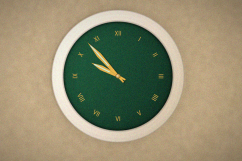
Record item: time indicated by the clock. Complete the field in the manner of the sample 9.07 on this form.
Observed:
9.53
